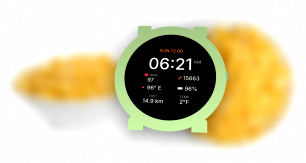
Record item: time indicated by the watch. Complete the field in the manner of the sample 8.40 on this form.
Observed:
6.21
